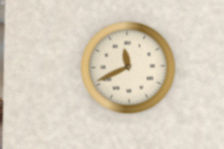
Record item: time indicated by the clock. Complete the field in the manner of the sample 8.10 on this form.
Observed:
11.41
